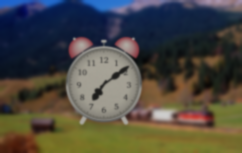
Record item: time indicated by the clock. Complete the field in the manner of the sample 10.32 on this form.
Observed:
7.09
